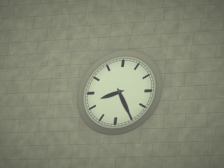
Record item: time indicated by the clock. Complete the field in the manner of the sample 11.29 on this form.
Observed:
8.25
